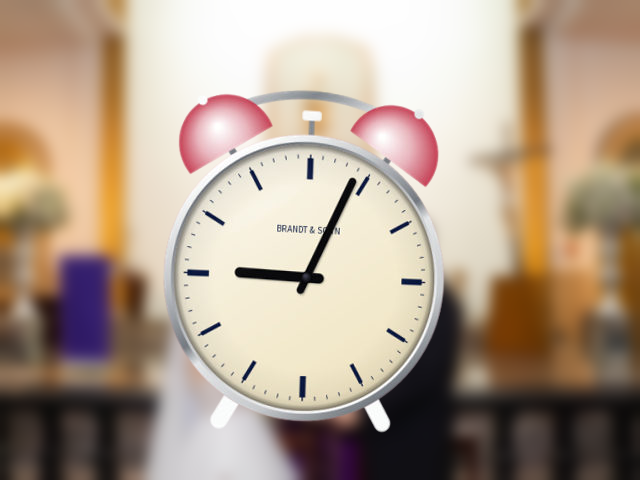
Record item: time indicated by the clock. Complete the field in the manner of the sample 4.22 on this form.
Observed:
9.04
